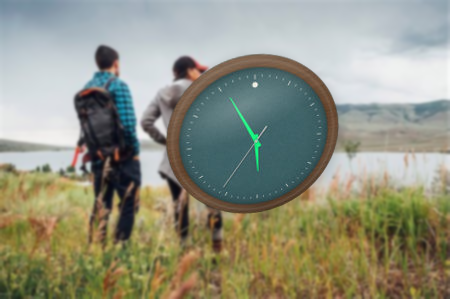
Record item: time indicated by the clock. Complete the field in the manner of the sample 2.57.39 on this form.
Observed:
5.55.36
